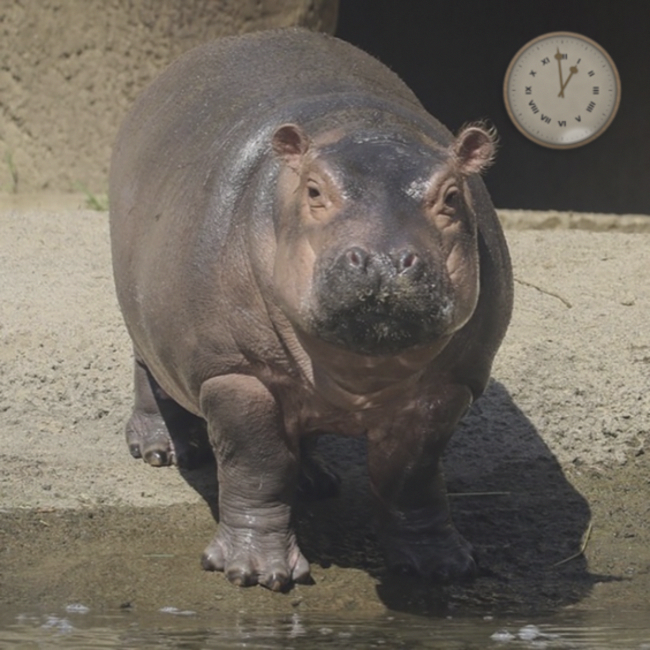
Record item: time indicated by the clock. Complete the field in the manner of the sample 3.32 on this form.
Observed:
12.59
